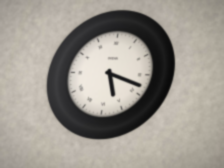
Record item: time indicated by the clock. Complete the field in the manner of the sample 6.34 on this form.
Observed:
5.18
